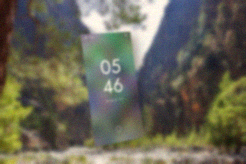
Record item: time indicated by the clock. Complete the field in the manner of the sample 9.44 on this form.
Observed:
5.46
